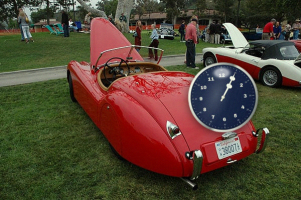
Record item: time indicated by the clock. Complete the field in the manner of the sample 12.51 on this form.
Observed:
1.05
